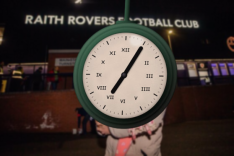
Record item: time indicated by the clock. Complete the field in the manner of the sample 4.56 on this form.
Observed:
7.05
